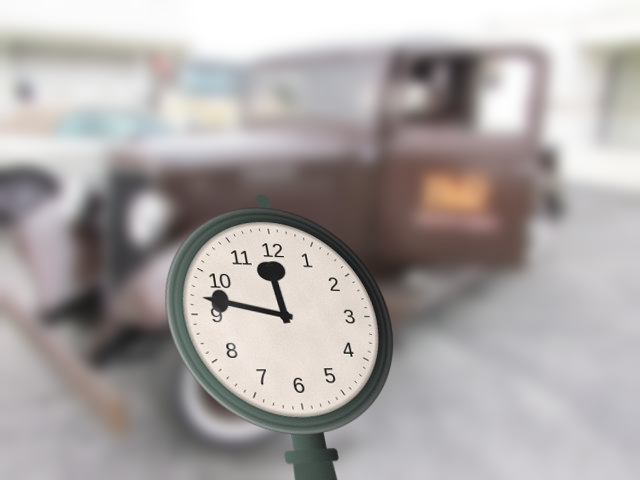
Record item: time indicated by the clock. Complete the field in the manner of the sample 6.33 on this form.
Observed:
11.47
